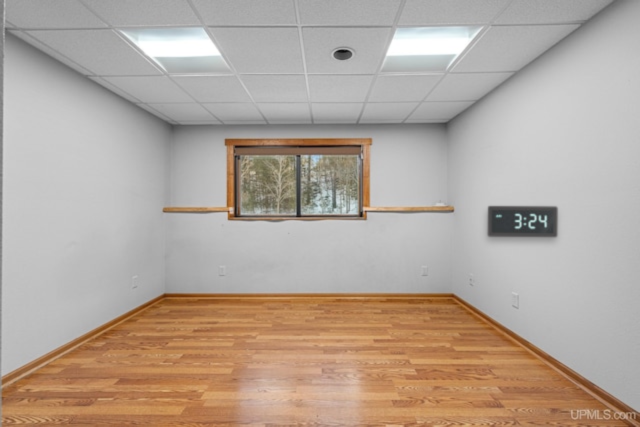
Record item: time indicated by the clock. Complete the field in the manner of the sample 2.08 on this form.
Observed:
3.24
